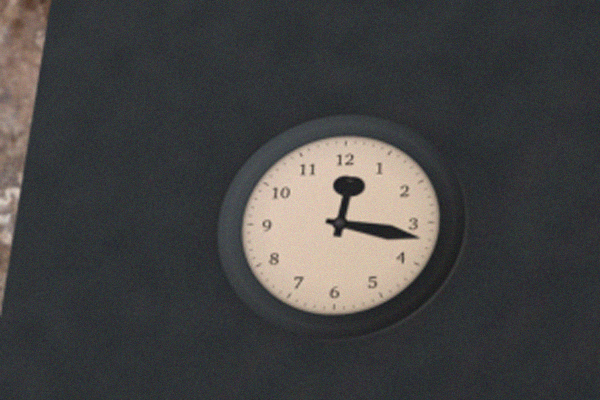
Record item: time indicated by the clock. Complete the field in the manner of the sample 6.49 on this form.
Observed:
12.17
